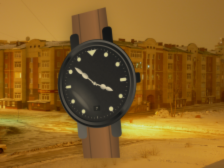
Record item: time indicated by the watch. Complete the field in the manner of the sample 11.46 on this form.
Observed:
3.52
